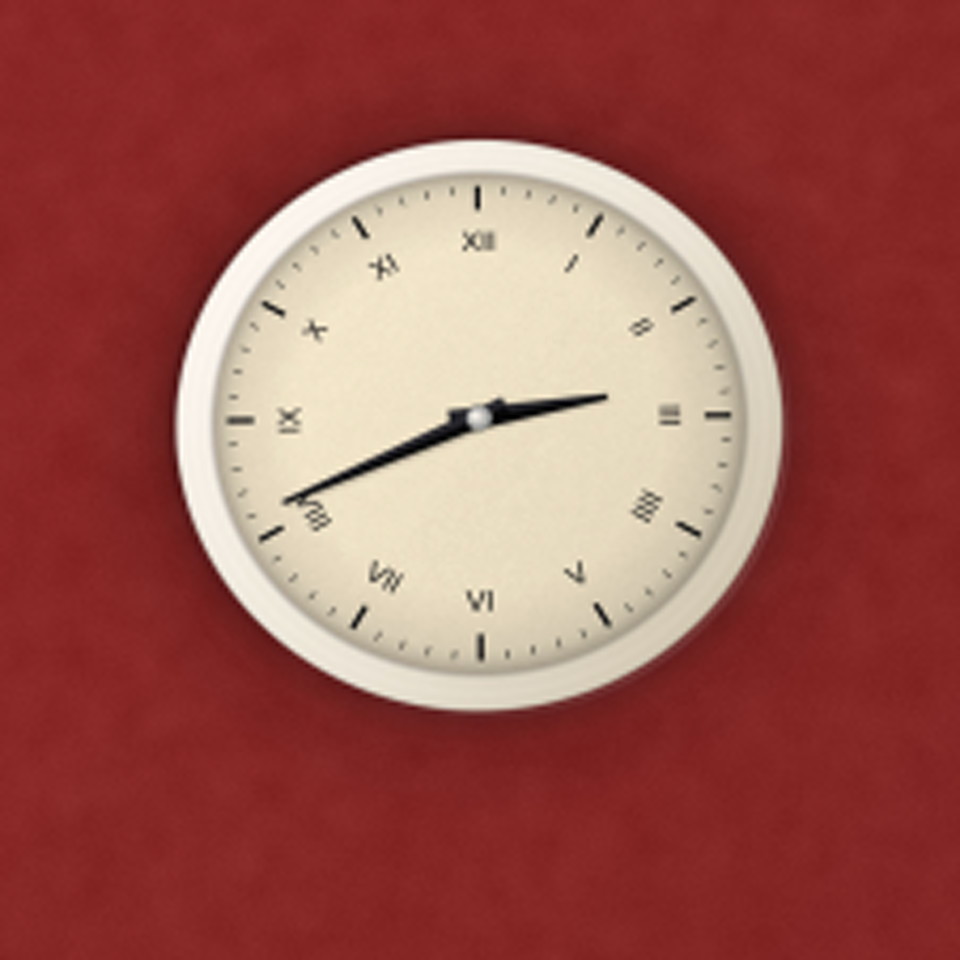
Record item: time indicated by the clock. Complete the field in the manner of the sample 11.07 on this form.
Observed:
2.41
